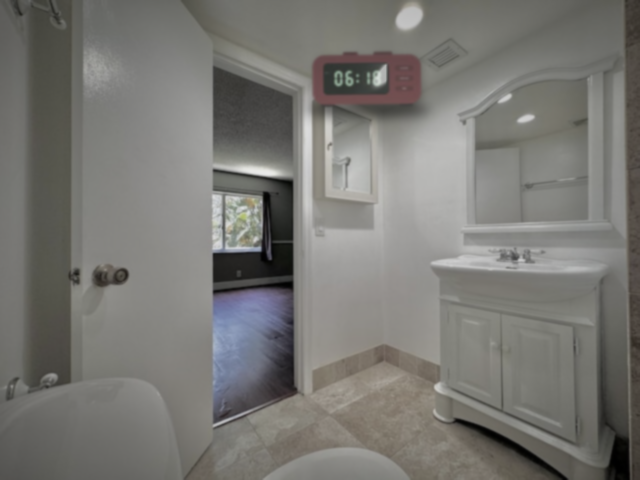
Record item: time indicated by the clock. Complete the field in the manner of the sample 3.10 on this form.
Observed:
6.18
